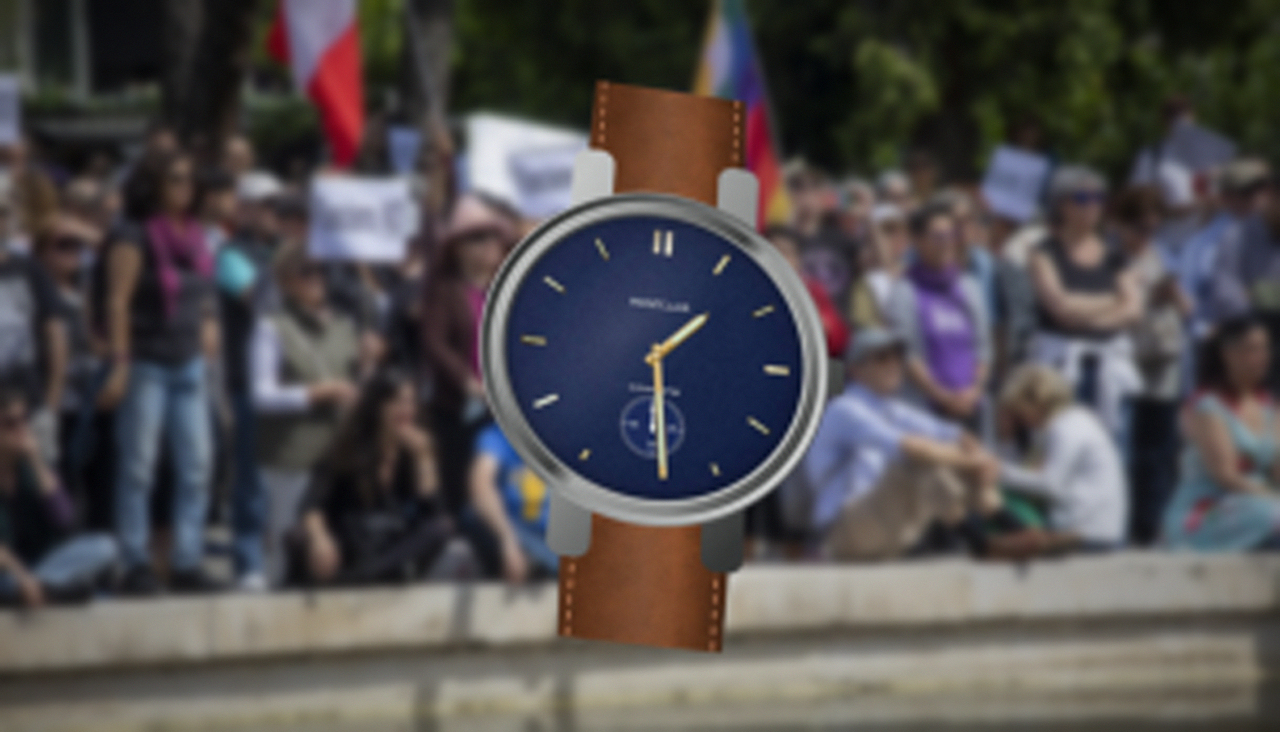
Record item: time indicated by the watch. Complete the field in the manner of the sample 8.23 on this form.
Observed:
1.29
